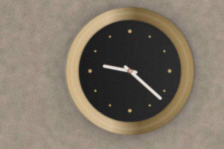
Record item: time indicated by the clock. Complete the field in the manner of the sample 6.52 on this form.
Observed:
9.22
